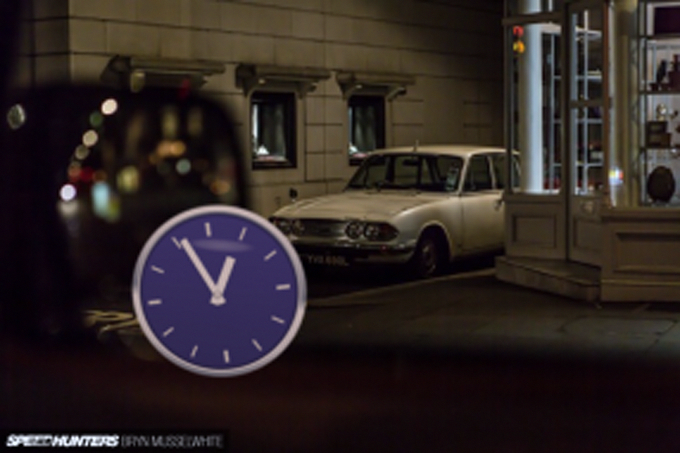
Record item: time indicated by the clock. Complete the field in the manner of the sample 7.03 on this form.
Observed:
12.56
